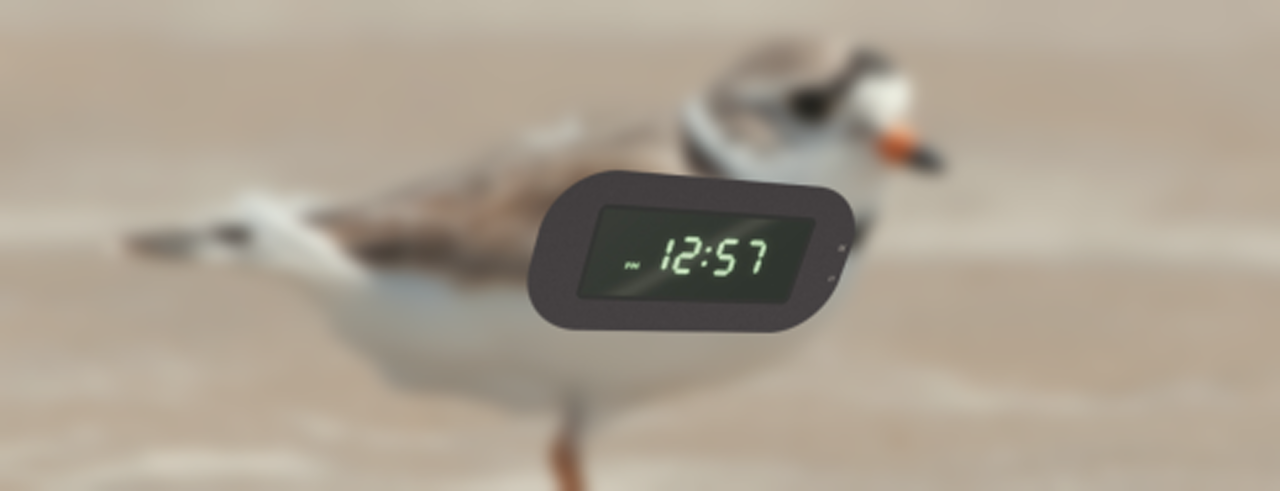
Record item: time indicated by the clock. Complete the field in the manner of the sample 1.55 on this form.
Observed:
12.57
